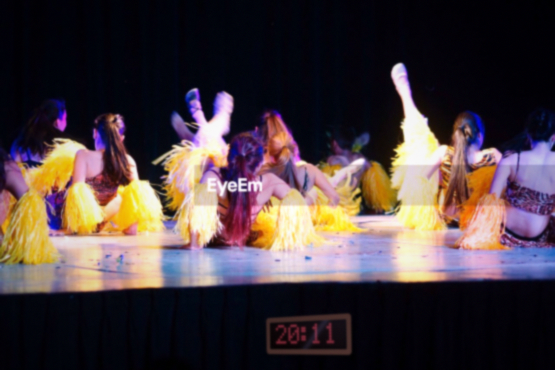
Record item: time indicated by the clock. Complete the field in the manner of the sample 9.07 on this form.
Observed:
20.11
